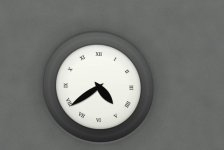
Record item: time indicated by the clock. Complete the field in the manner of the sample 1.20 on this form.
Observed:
4.39
